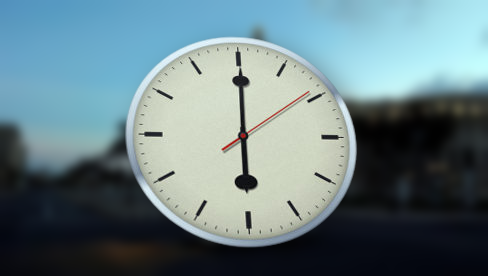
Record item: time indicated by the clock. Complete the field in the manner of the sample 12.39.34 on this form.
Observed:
6.00.09
